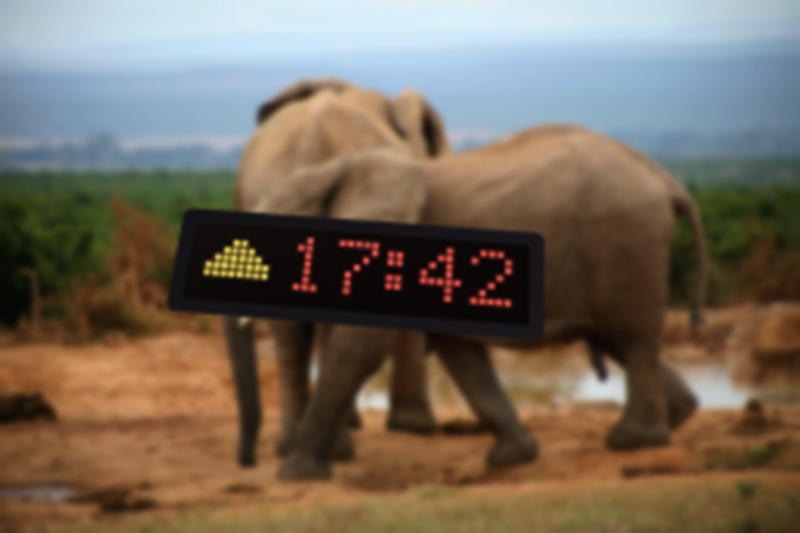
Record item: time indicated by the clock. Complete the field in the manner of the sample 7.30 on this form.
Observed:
17.42
